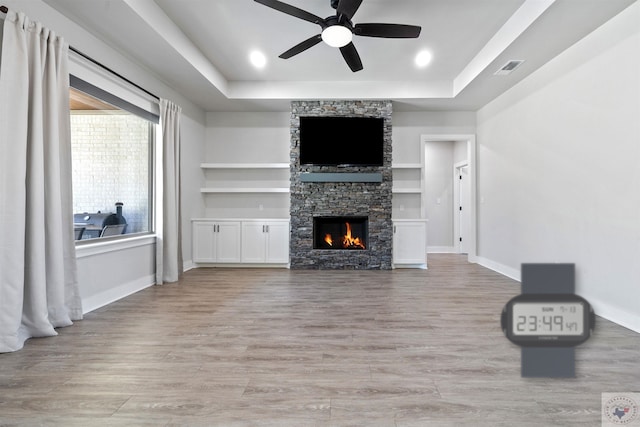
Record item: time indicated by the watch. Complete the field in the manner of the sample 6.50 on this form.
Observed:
23.49
